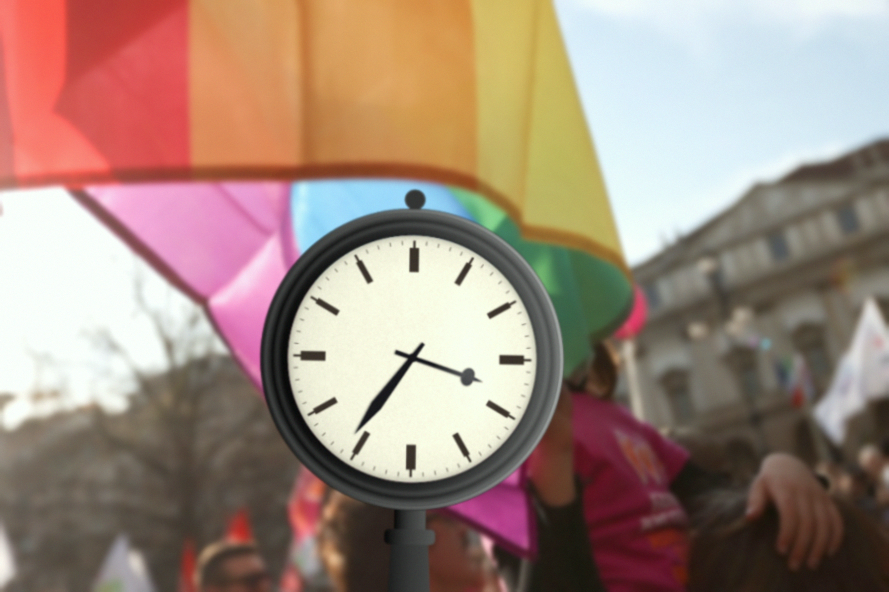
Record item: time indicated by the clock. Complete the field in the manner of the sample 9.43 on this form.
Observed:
3.36
